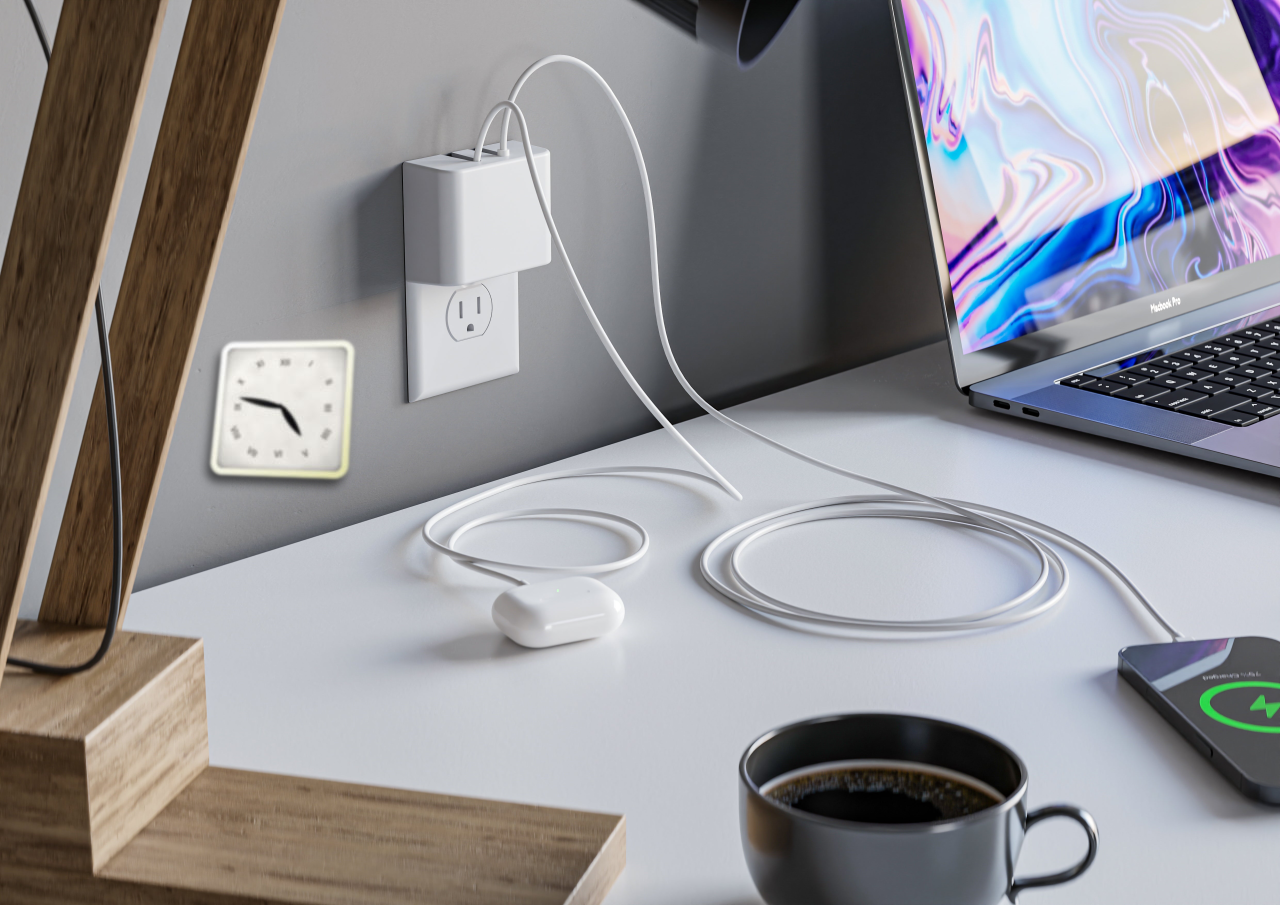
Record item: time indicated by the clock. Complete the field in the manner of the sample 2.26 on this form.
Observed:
4.47
